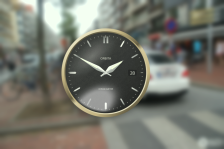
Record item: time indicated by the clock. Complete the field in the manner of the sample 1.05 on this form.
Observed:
1.50
